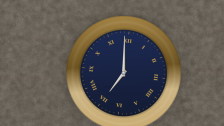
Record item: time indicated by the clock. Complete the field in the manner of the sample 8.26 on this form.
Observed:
6.59
